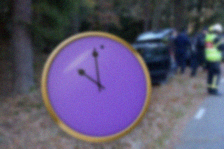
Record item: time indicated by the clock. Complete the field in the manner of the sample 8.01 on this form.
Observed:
9.58
